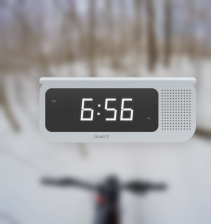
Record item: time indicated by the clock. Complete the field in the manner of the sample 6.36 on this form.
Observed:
6.56
